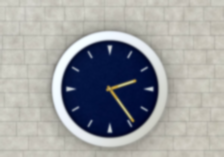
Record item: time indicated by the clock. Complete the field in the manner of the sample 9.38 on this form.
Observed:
2.24
